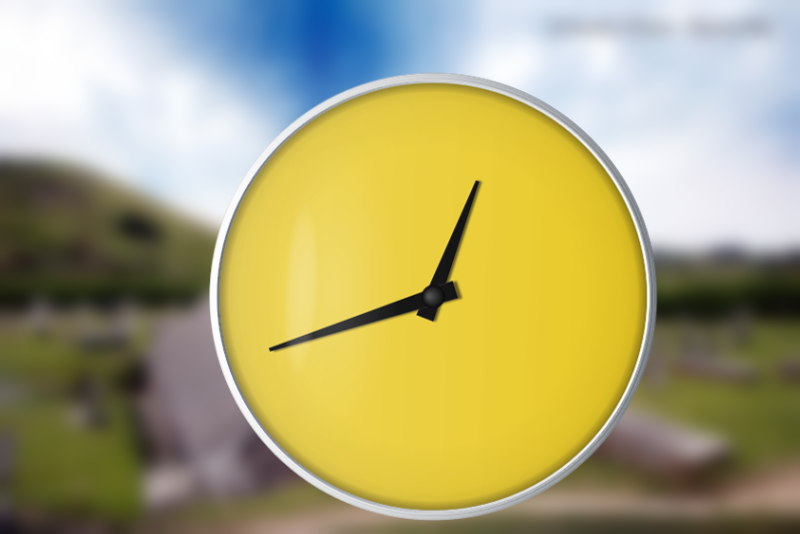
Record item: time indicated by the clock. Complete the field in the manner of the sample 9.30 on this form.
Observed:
12.42
